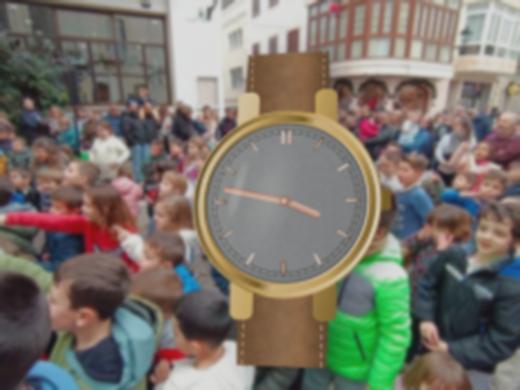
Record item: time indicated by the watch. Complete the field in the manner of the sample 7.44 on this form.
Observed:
3.47
